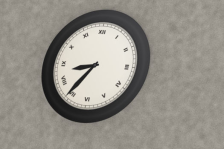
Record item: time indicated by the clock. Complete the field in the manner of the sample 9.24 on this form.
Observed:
8.36
